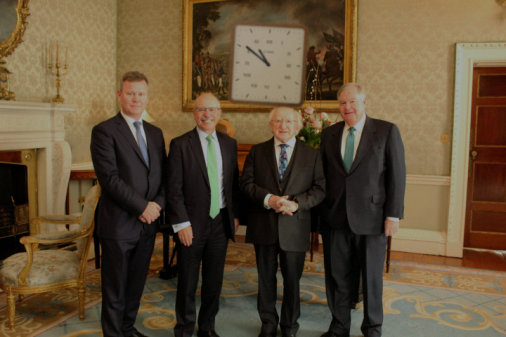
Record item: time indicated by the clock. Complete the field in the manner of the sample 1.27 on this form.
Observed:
10.51
